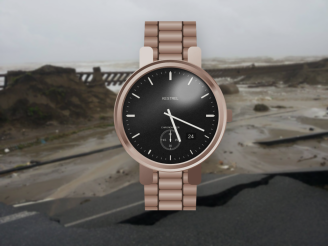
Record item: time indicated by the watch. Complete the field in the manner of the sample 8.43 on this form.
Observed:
5.19
